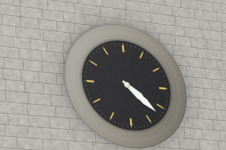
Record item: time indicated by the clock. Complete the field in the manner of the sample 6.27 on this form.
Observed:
4.22
